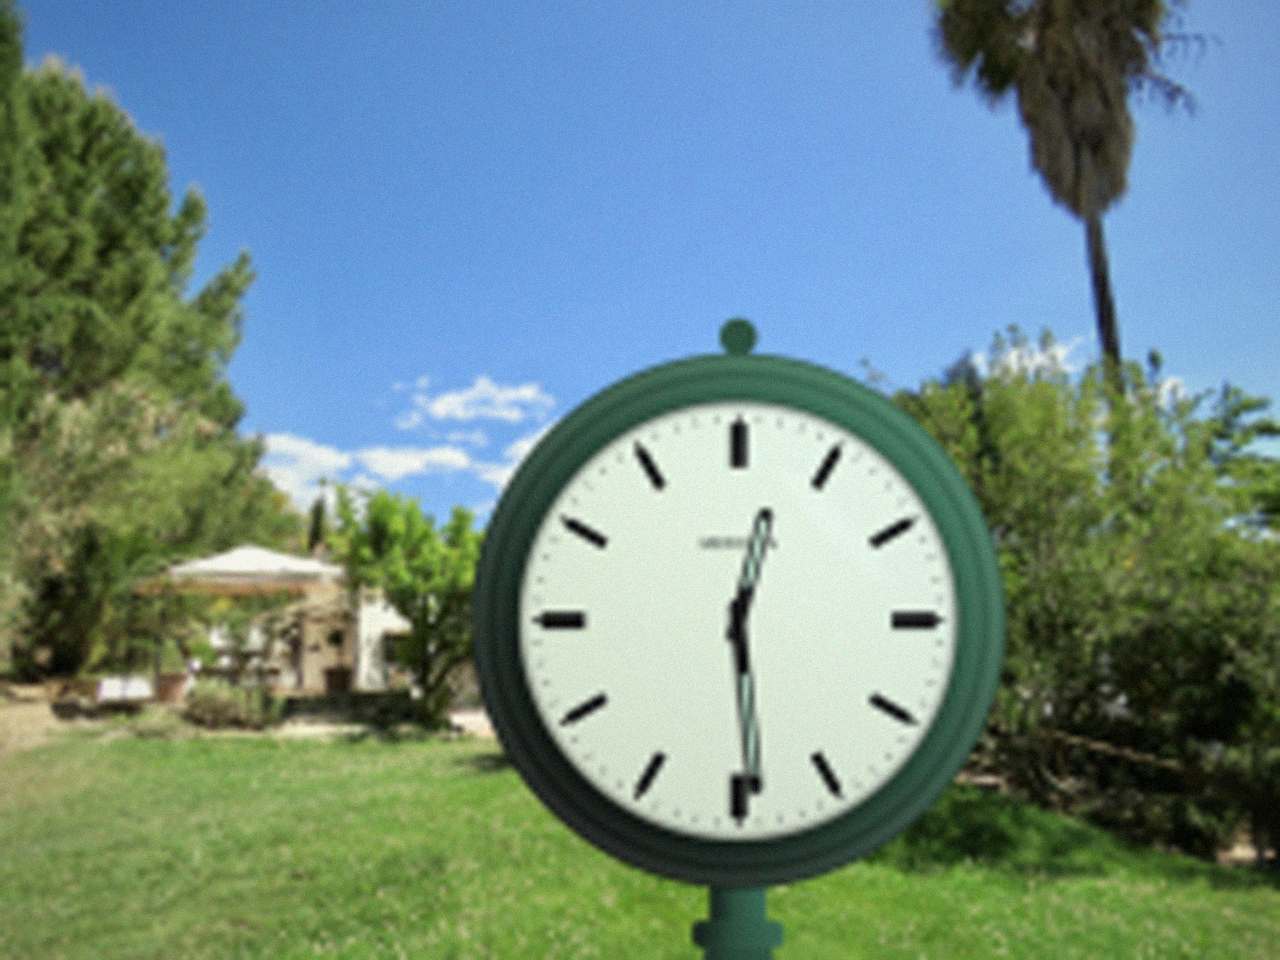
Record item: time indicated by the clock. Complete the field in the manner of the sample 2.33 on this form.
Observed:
12.29
